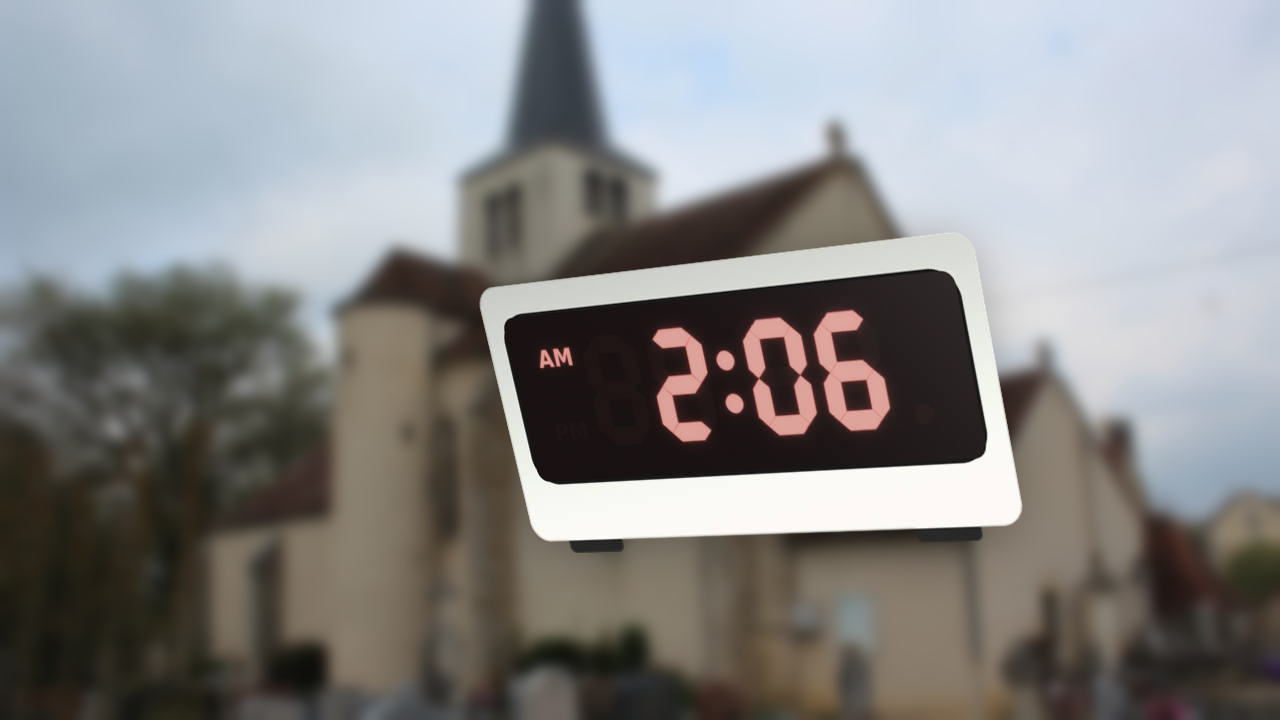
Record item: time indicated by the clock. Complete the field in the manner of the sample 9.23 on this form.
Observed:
2.06
